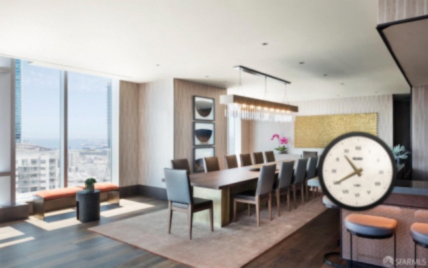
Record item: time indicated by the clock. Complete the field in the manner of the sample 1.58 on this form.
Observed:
10.40
